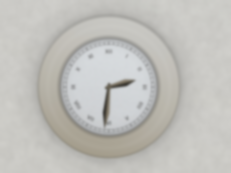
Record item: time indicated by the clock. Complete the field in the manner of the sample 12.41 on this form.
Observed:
2.31
